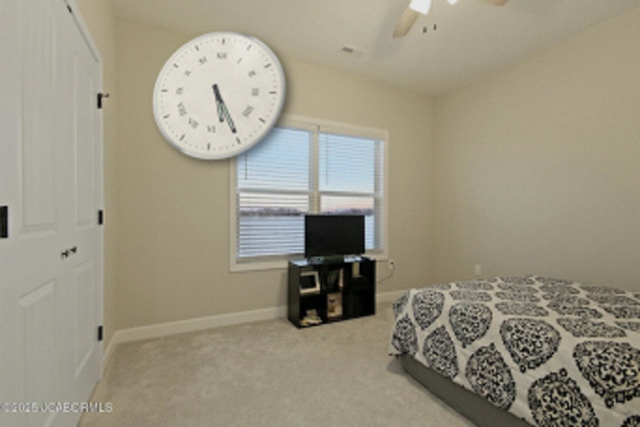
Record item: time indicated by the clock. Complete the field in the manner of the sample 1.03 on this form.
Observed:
5.25
